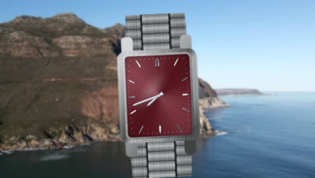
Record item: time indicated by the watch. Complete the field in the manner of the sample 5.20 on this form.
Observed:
7.42
